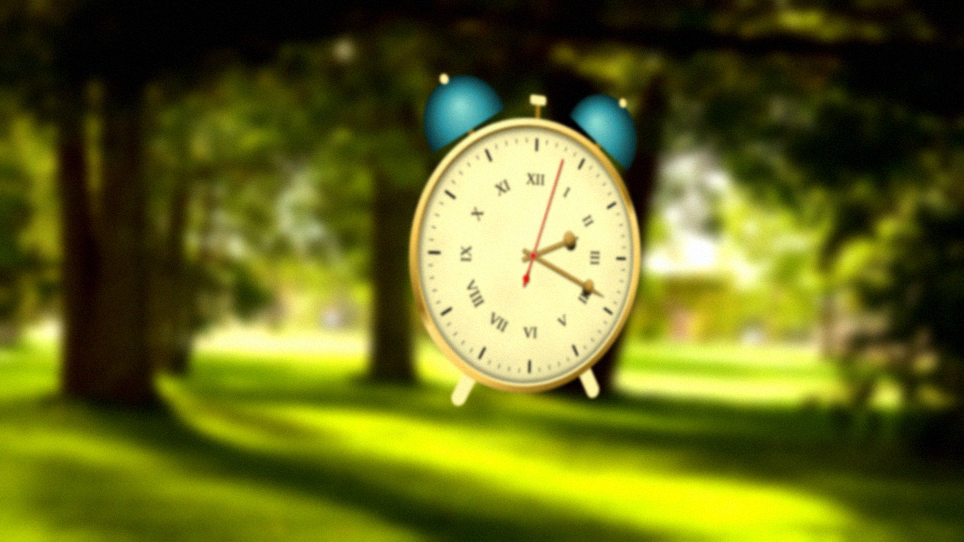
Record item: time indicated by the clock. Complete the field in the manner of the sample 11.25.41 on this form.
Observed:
2.19.03
